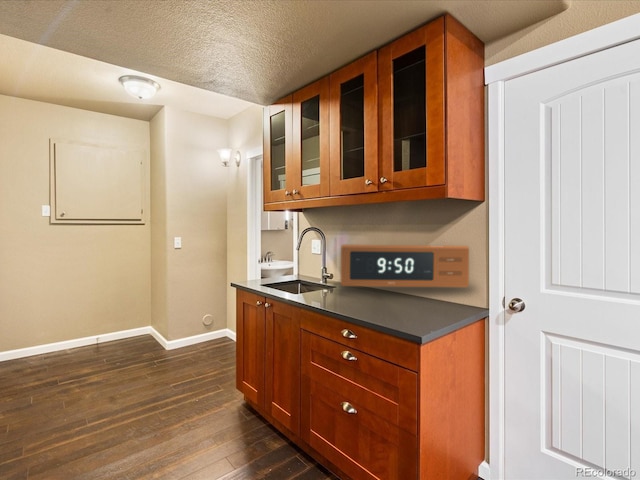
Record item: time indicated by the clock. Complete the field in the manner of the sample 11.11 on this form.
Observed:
9.50
